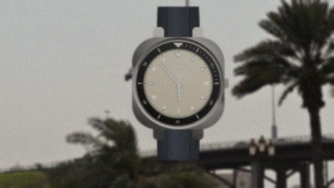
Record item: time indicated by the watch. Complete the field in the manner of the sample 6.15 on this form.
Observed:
5.53
